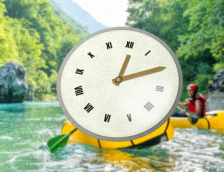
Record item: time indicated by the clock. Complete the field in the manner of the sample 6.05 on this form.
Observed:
12.10
